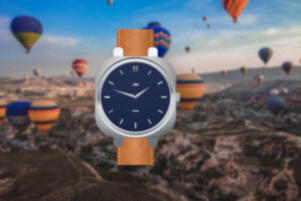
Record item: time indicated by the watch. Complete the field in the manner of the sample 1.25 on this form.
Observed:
1.48
